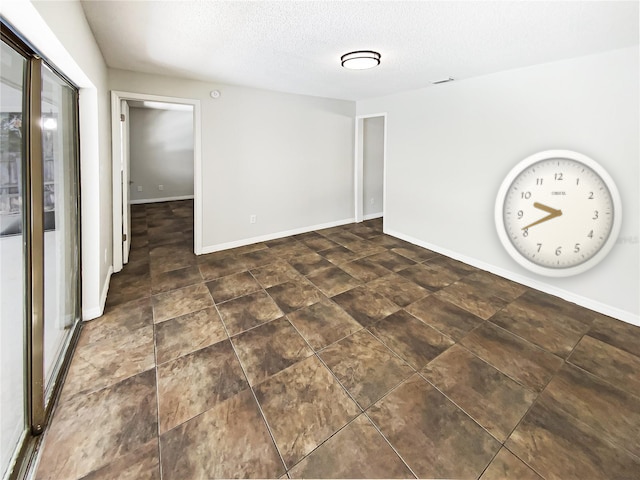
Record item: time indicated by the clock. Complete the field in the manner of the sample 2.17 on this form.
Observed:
9.41
